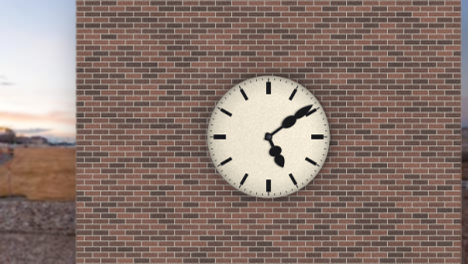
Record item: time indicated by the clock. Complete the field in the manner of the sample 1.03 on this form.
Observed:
5.09
